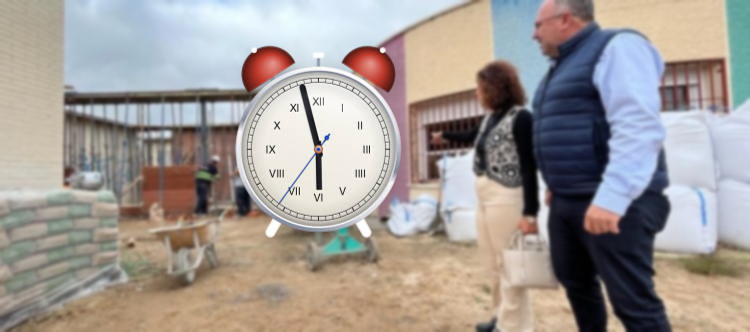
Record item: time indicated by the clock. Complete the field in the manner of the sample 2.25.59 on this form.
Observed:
5.57.36
